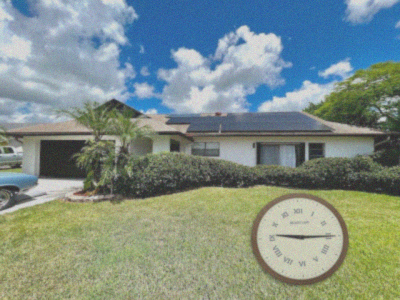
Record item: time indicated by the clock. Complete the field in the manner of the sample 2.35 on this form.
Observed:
9.15
